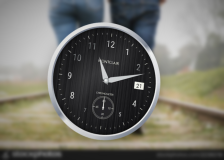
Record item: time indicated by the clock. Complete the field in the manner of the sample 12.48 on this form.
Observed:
11.12
